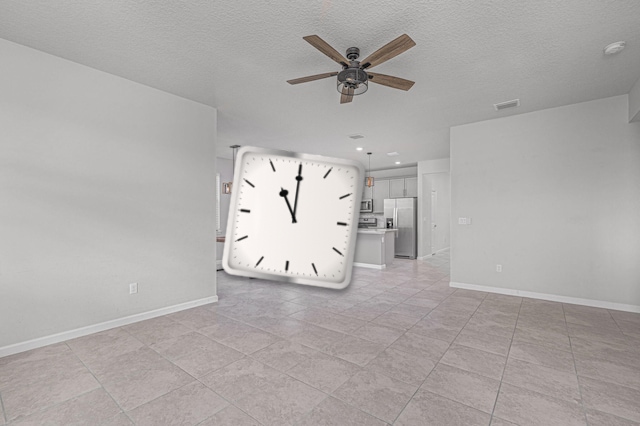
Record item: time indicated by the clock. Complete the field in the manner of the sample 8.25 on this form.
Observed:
11.00
